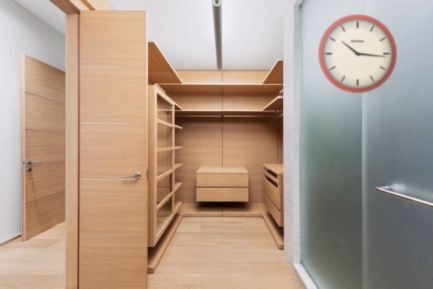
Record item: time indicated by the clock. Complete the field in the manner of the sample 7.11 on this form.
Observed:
10.16
